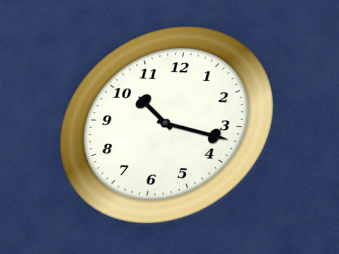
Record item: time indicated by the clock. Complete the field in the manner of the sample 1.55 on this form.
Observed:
10.17
